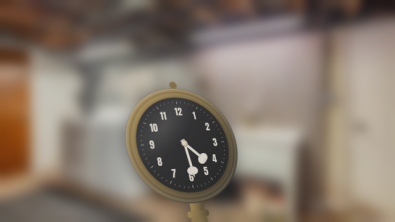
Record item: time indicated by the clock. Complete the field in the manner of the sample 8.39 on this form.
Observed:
4.29
